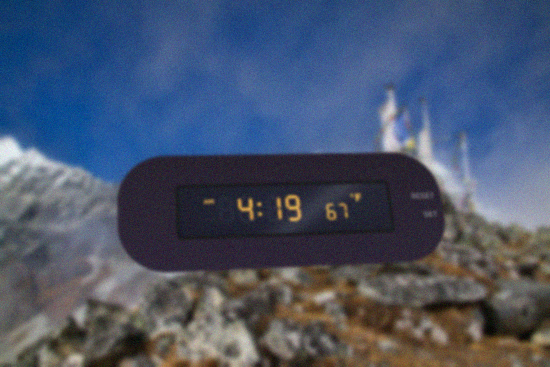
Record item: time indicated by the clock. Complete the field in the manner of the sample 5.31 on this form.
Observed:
4.19
